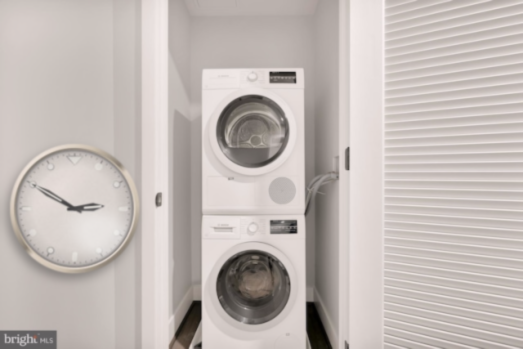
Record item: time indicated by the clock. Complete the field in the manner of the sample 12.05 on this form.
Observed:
2.50
